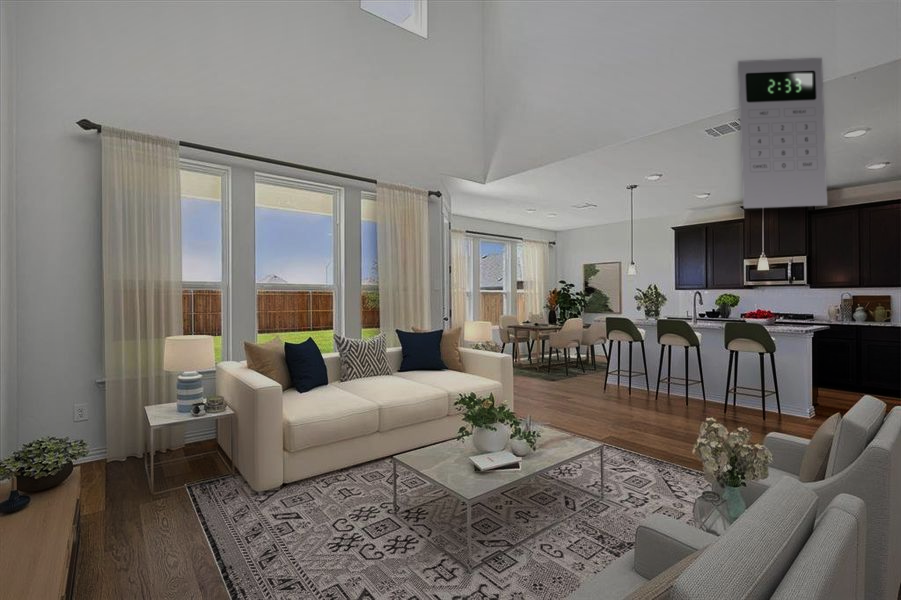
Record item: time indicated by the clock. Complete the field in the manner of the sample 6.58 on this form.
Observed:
2.33
